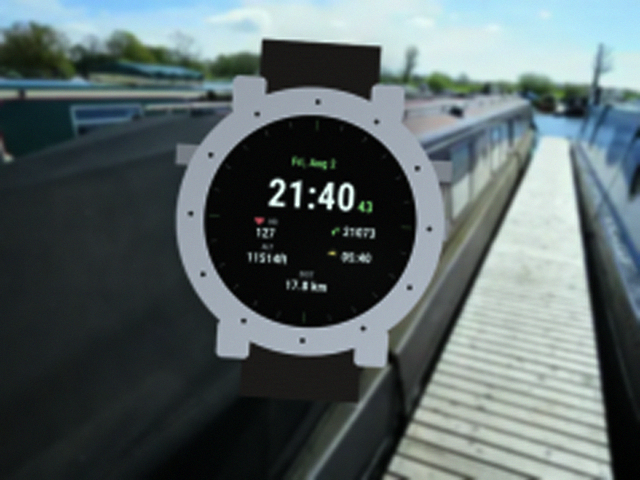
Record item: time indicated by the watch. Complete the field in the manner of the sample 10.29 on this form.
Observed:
21.40
